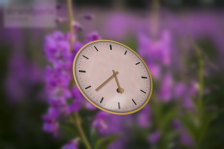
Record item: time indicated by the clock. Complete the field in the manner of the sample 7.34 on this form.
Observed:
5.38
